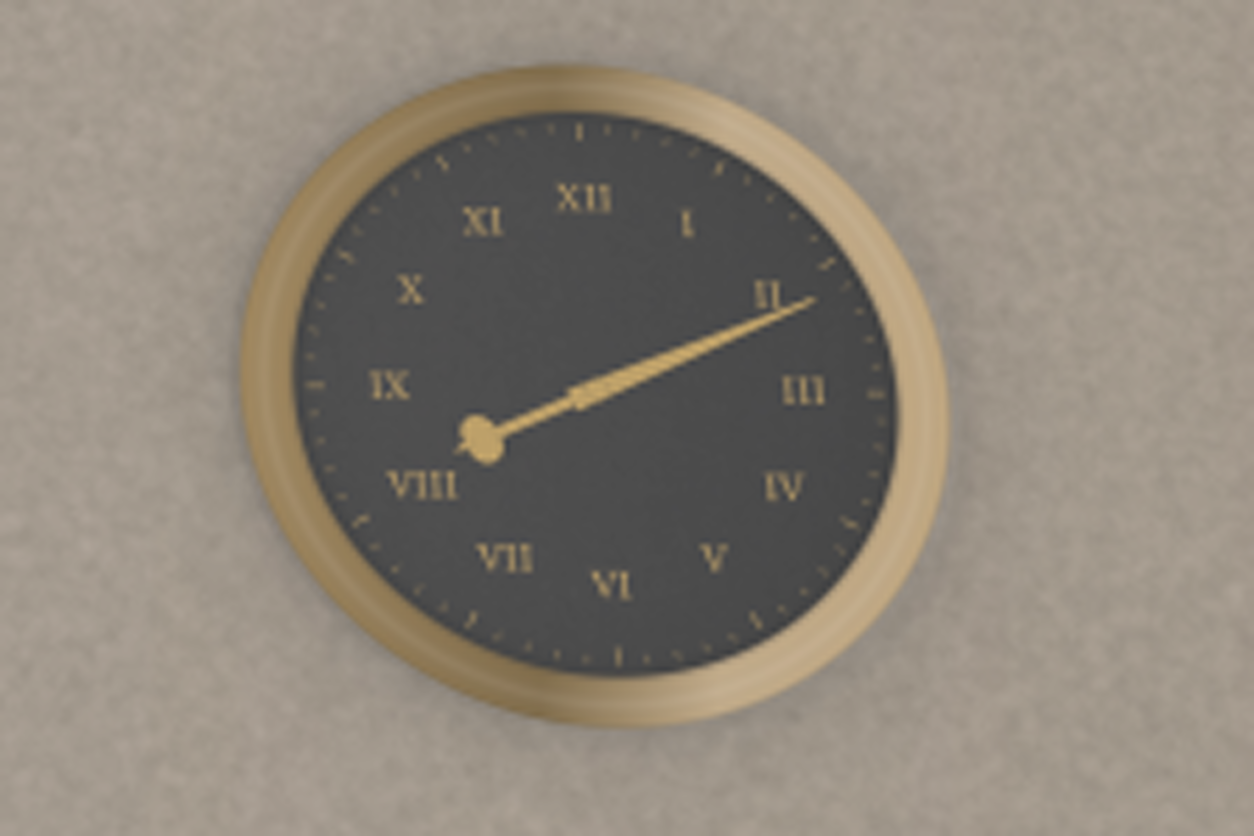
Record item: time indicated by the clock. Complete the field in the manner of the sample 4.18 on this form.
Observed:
8.11
